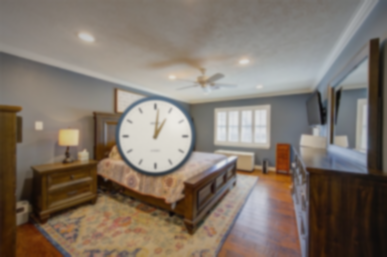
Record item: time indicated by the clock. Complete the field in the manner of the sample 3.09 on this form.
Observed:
1.01
